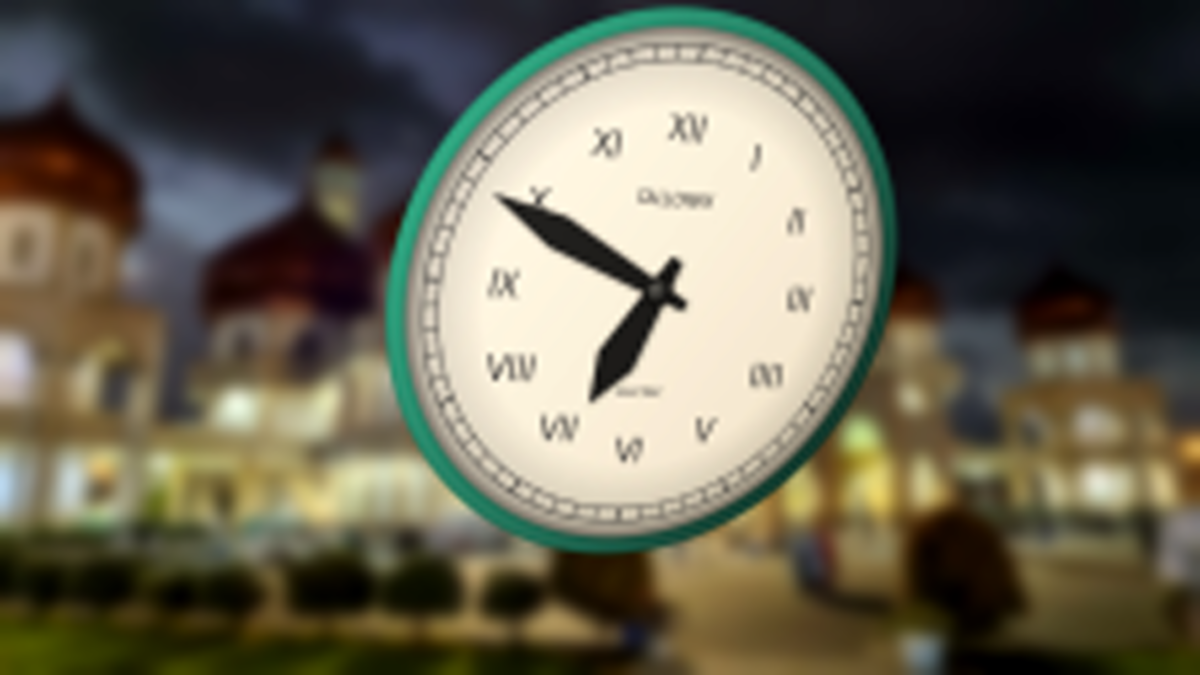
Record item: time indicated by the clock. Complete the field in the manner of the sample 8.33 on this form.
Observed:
6.49
